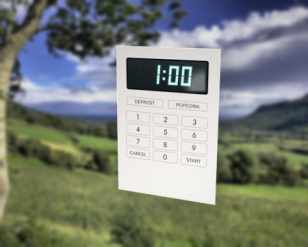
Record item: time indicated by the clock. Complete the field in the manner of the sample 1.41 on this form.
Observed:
1.00
